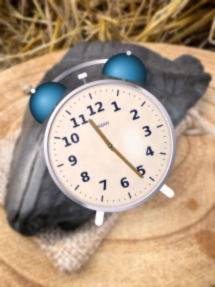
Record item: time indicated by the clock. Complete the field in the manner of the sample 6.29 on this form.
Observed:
11.26
